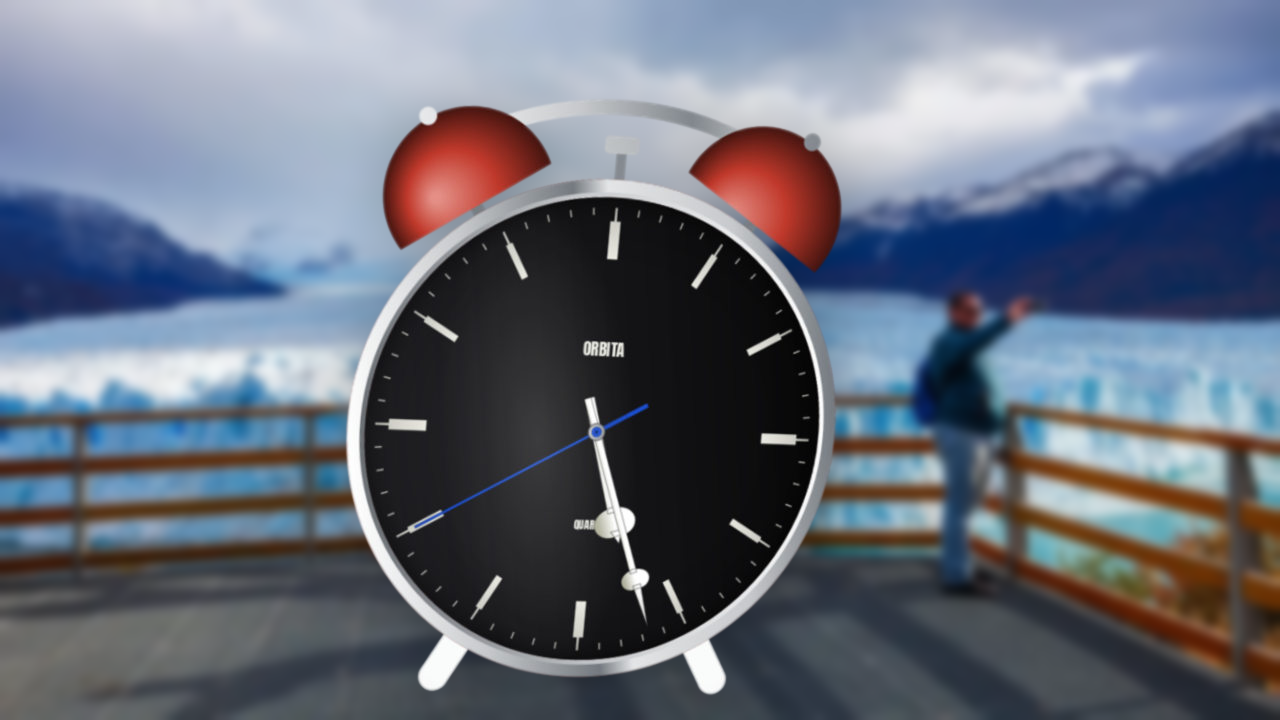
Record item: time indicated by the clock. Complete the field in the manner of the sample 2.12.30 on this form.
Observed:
5.26.40
